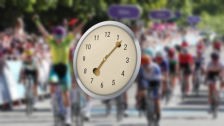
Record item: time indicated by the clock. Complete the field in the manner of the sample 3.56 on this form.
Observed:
7.07
